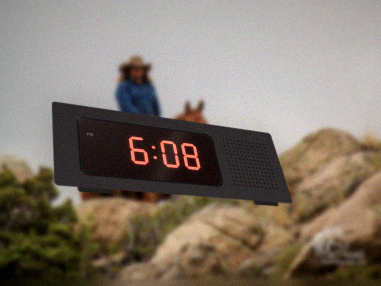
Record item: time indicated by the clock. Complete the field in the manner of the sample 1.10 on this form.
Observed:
6.08
